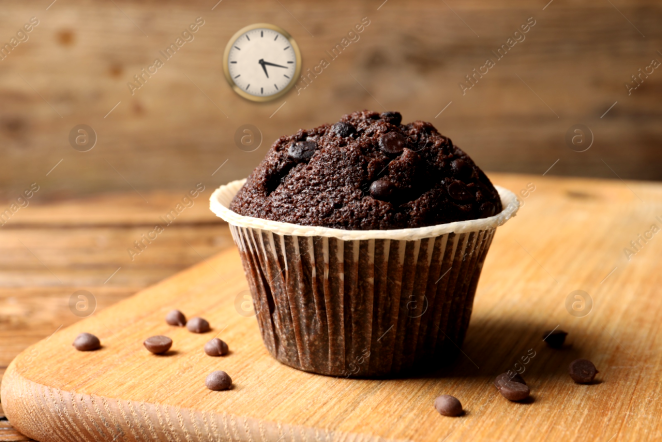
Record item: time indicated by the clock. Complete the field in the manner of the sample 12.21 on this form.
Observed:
5.17
